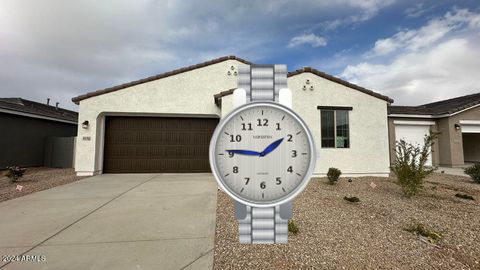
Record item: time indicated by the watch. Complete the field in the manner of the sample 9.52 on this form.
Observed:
1.46
